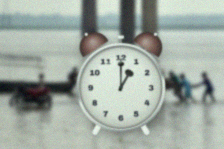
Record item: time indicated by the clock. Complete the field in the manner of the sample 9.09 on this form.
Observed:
1.00
